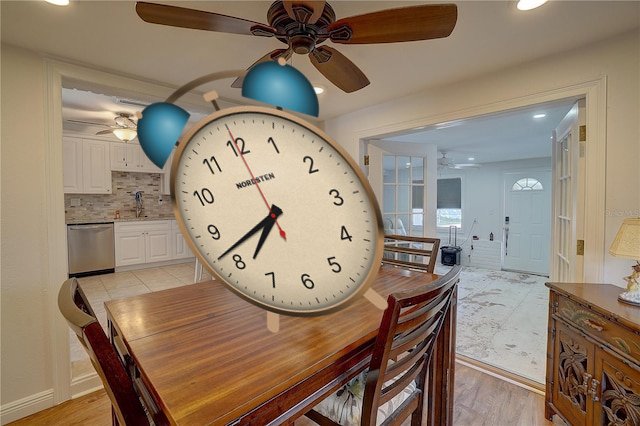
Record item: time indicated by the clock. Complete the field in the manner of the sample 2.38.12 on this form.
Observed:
7.42.00
